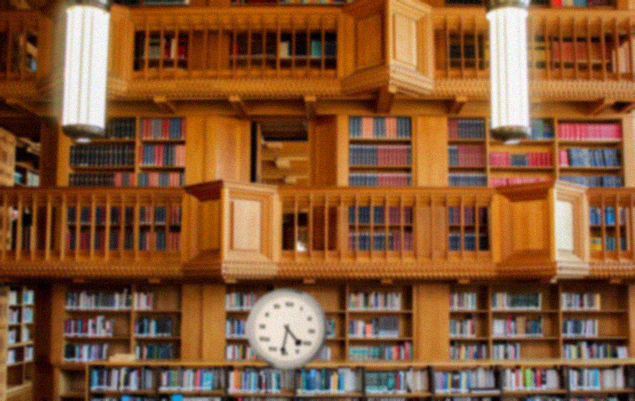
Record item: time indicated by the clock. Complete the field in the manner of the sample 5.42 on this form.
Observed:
4.31
